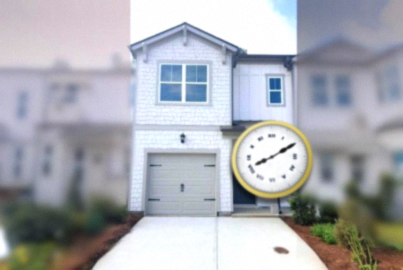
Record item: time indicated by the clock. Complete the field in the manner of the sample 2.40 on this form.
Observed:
8.10
